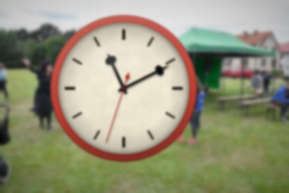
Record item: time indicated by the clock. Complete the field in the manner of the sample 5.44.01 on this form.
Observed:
11.10.33
